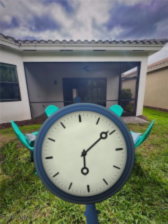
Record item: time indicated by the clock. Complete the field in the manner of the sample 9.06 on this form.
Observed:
6.09
